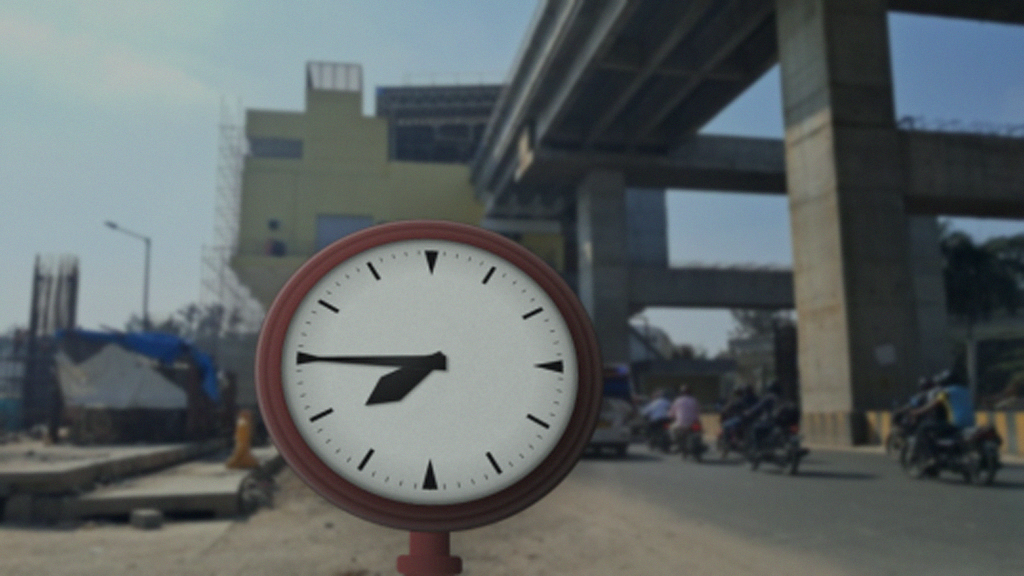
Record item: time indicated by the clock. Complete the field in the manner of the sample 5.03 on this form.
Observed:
7.45
